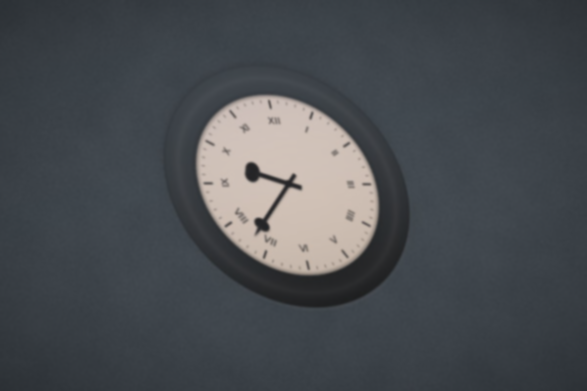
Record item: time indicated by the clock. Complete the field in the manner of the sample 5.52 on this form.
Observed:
9.37
